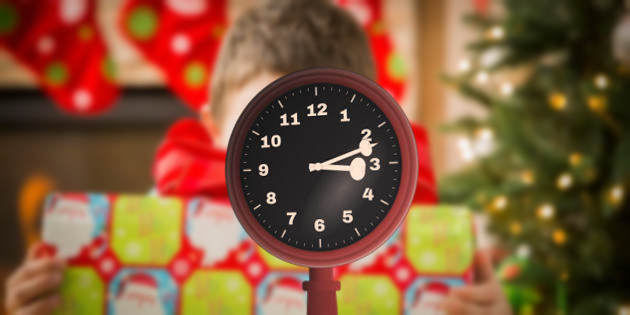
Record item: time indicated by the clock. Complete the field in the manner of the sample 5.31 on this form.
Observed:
3.12
